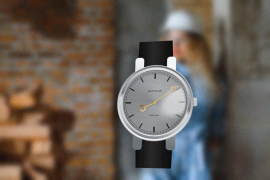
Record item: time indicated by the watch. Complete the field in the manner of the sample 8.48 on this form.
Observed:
8.09
